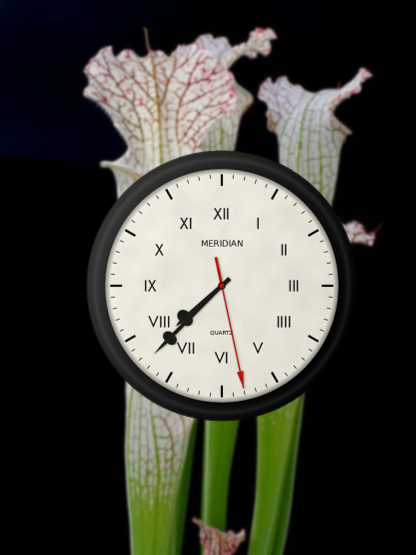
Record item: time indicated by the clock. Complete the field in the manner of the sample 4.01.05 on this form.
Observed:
7.37.28
